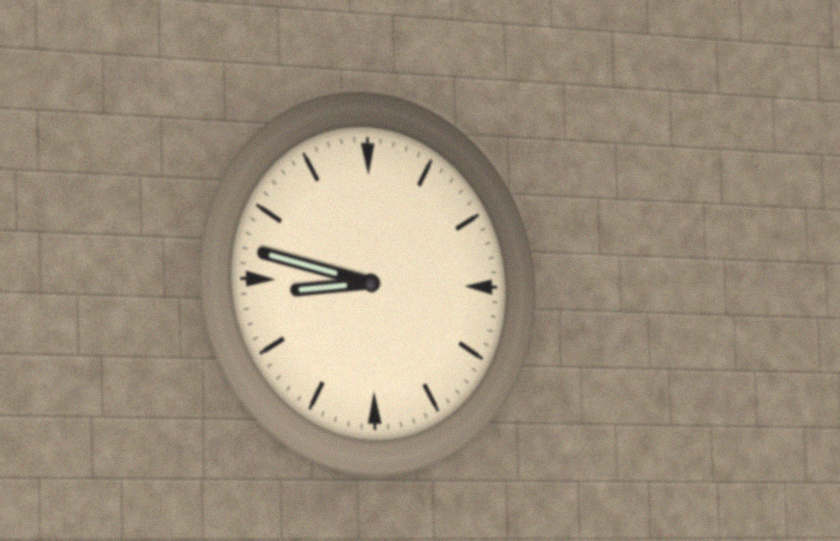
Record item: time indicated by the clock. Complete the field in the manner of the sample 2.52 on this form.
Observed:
8.47
